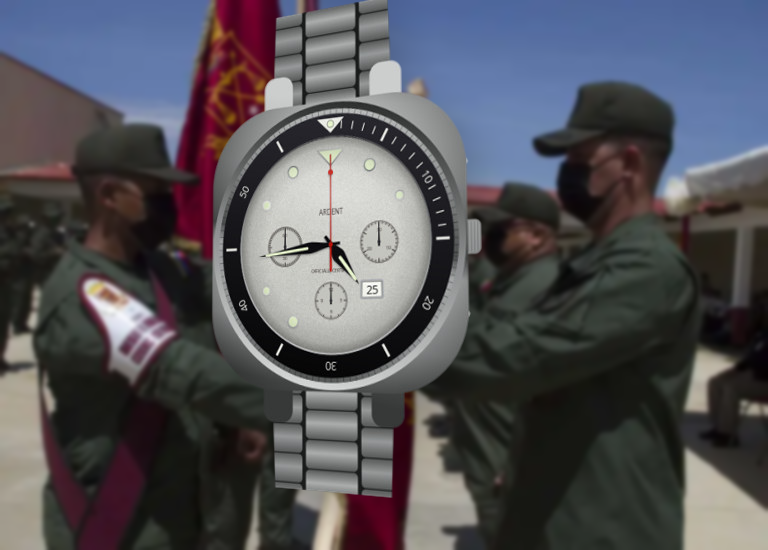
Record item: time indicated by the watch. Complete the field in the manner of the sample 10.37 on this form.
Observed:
4.44
